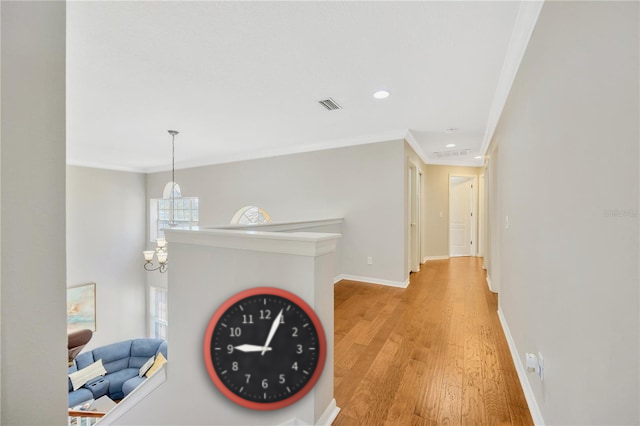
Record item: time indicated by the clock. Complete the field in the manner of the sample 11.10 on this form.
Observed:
9.04
